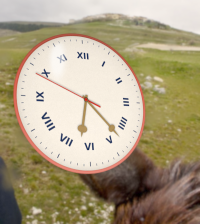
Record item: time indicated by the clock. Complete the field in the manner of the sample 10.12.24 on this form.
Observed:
6.22.49
